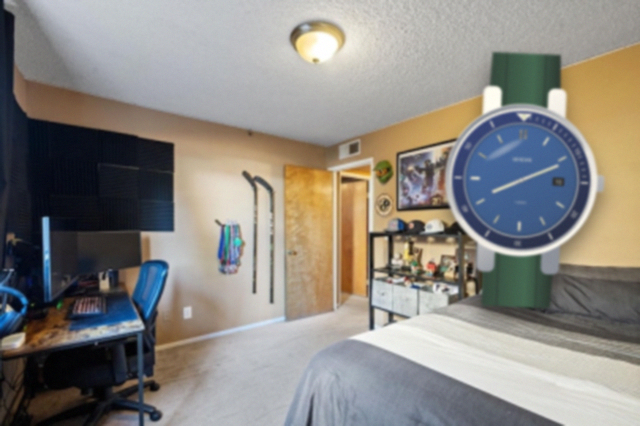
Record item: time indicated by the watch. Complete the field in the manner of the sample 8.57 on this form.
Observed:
8.11
